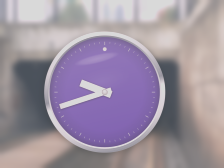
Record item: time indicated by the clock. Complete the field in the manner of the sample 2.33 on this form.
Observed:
9.42
